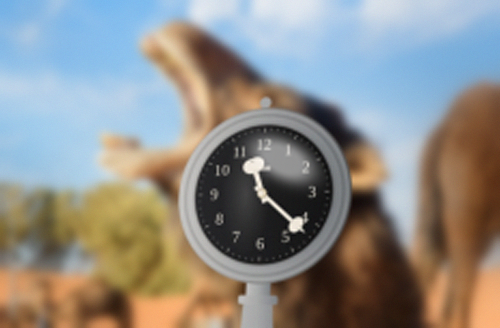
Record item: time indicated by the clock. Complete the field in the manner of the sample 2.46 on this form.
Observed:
11.22
